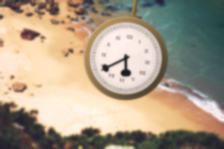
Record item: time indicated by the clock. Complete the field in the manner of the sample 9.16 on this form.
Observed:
5.39
